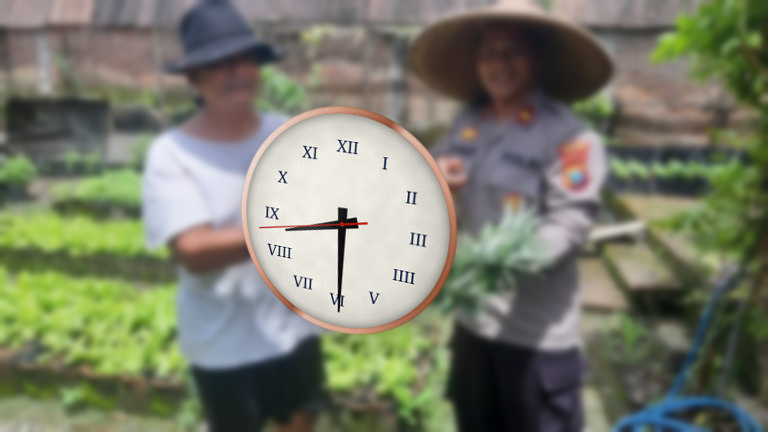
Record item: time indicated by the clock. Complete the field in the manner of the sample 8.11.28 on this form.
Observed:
8.29.43
